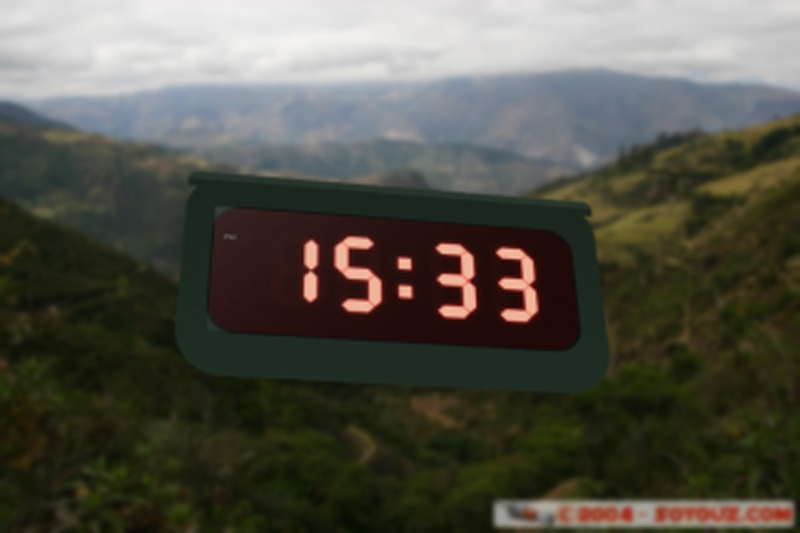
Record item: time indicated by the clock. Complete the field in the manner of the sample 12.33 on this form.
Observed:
15.33
